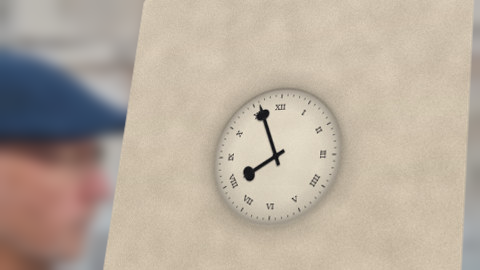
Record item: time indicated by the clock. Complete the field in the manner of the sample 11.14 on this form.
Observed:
7.56
